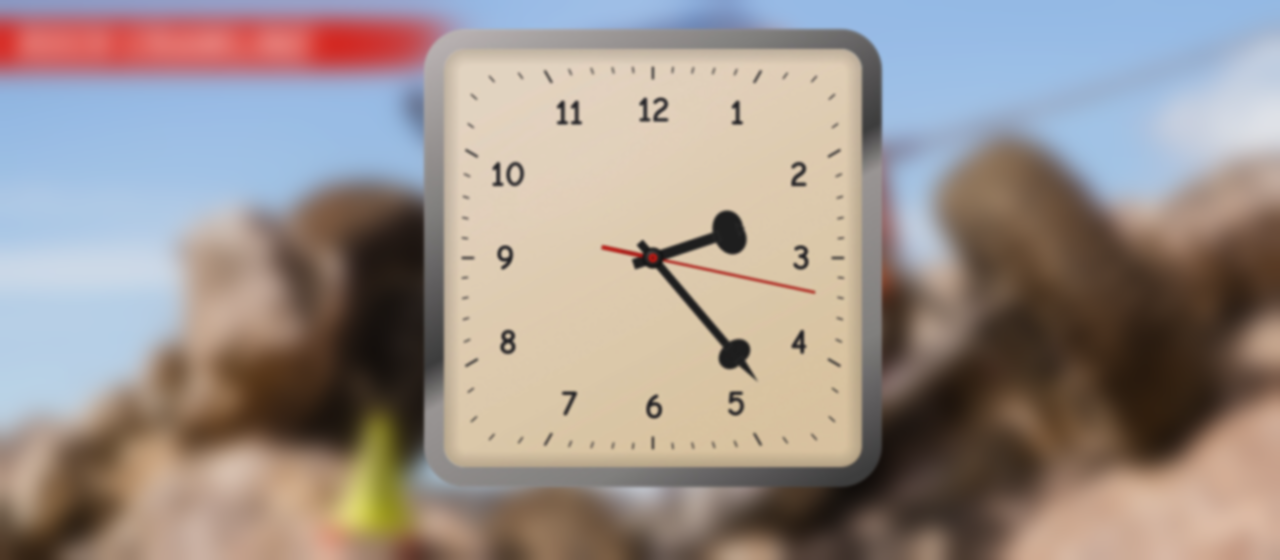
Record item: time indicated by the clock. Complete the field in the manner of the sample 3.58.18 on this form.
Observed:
2.23.17
